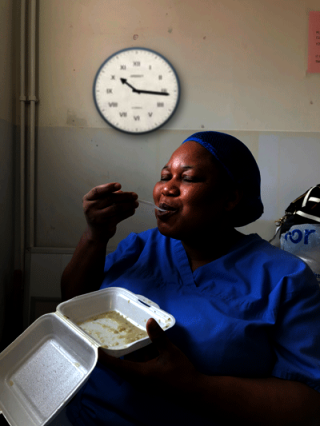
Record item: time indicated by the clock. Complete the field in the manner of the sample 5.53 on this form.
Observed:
10.16
